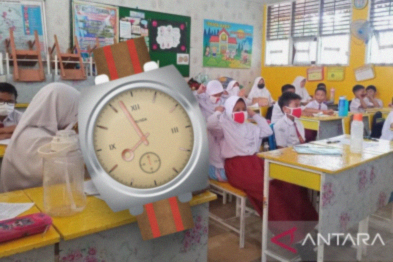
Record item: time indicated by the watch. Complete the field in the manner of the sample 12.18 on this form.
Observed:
7.57
